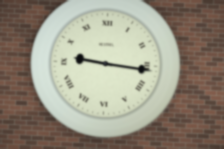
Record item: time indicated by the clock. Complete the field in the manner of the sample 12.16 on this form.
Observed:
9.16
